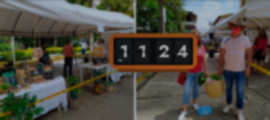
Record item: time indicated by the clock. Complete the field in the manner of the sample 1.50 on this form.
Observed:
11.24
